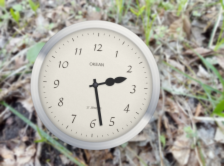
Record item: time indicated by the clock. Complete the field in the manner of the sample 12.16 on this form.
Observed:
2.28
